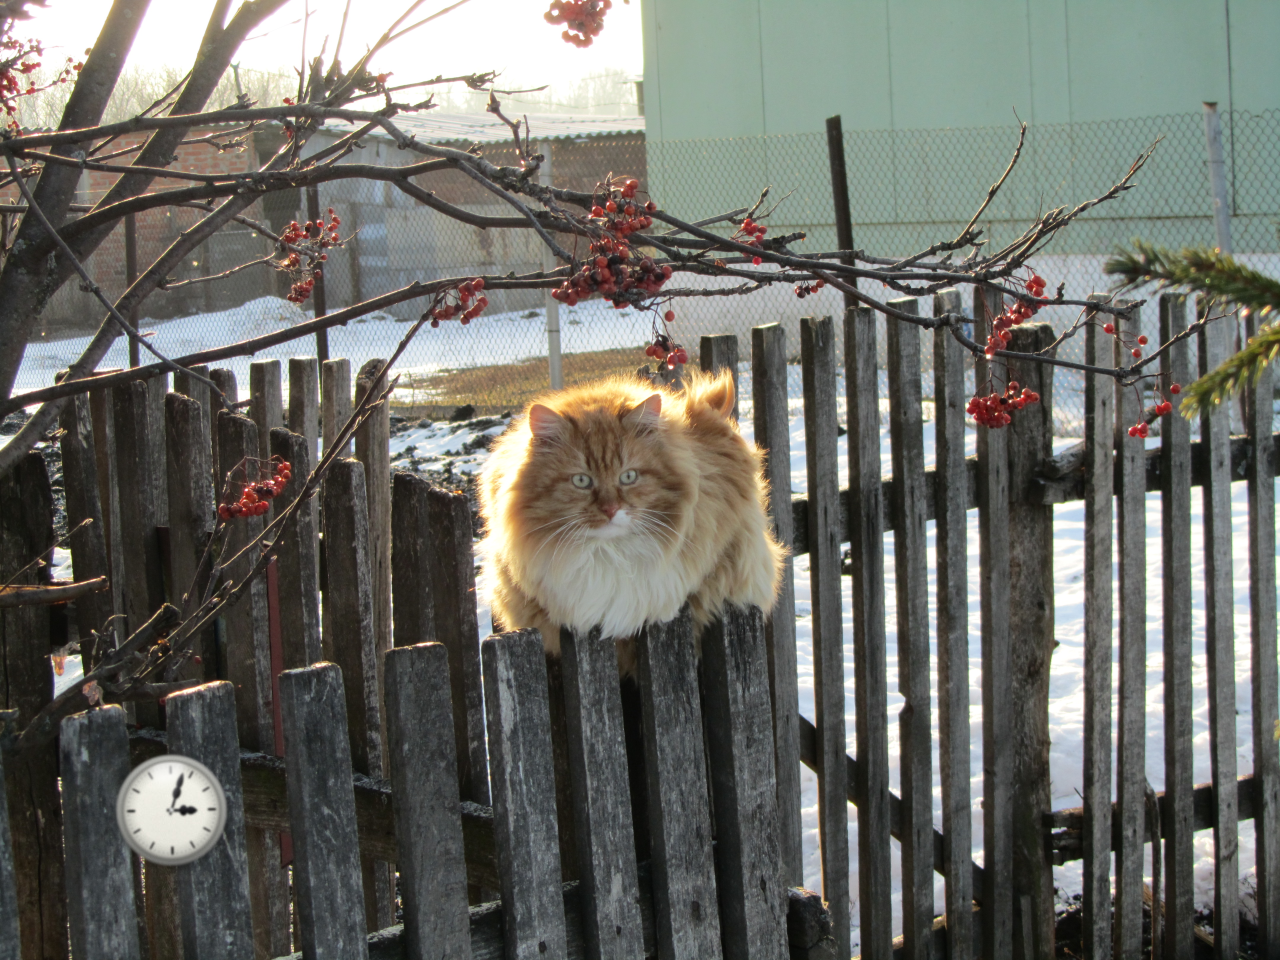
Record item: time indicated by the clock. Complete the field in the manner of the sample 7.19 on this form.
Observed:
3.03
